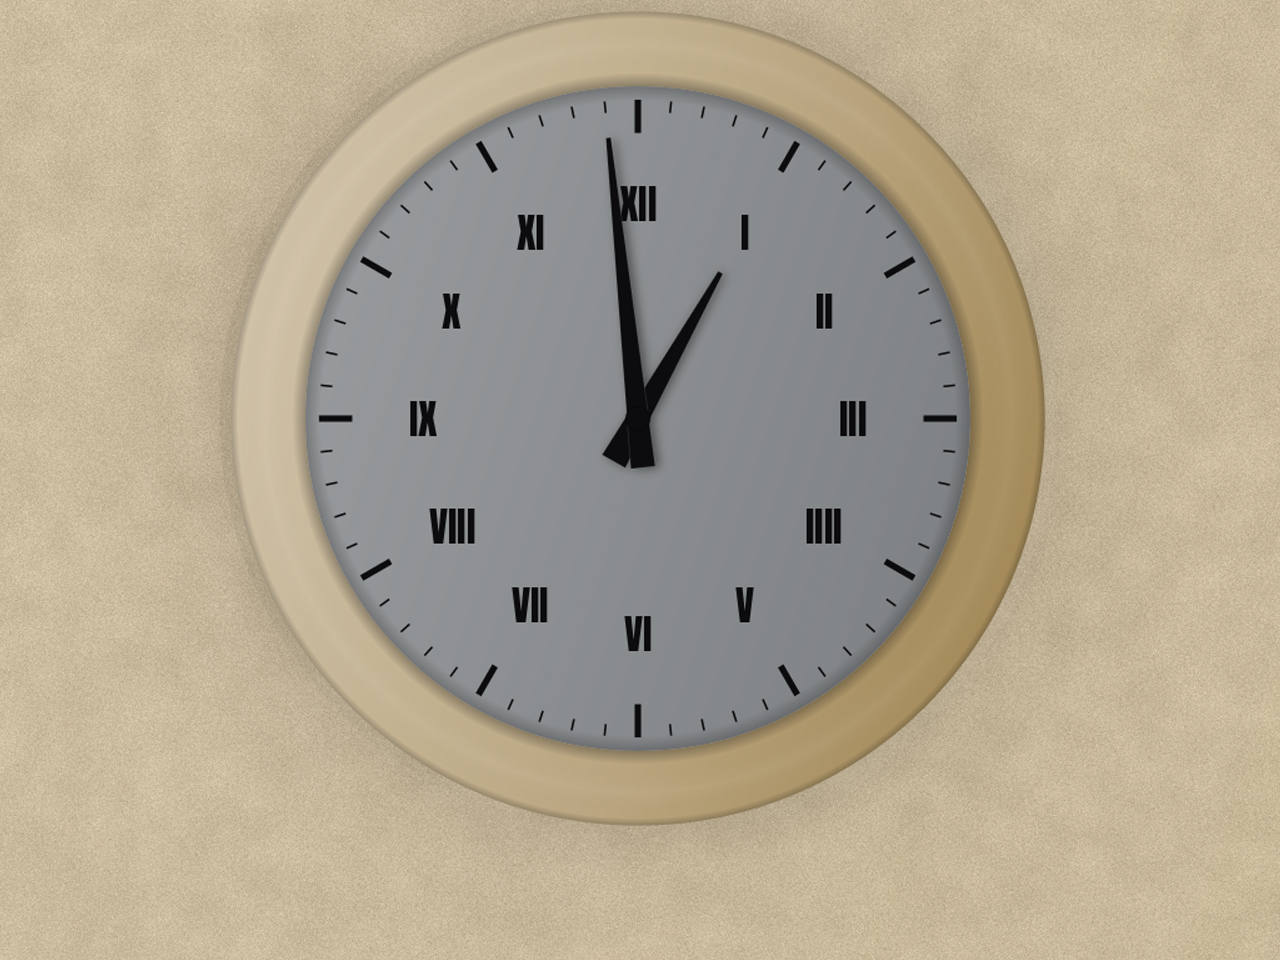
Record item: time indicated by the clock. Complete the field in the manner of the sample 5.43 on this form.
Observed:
12.59
